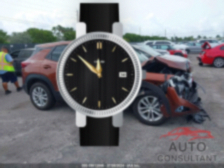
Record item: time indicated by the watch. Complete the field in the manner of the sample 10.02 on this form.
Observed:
11.52
